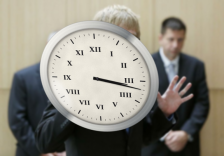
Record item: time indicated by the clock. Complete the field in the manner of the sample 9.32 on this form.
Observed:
3.17
